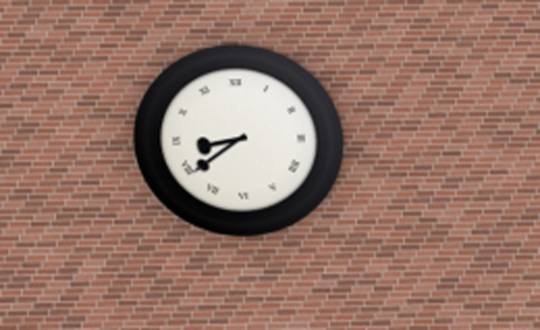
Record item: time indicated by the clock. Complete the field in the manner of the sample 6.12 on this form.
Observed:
8.39
